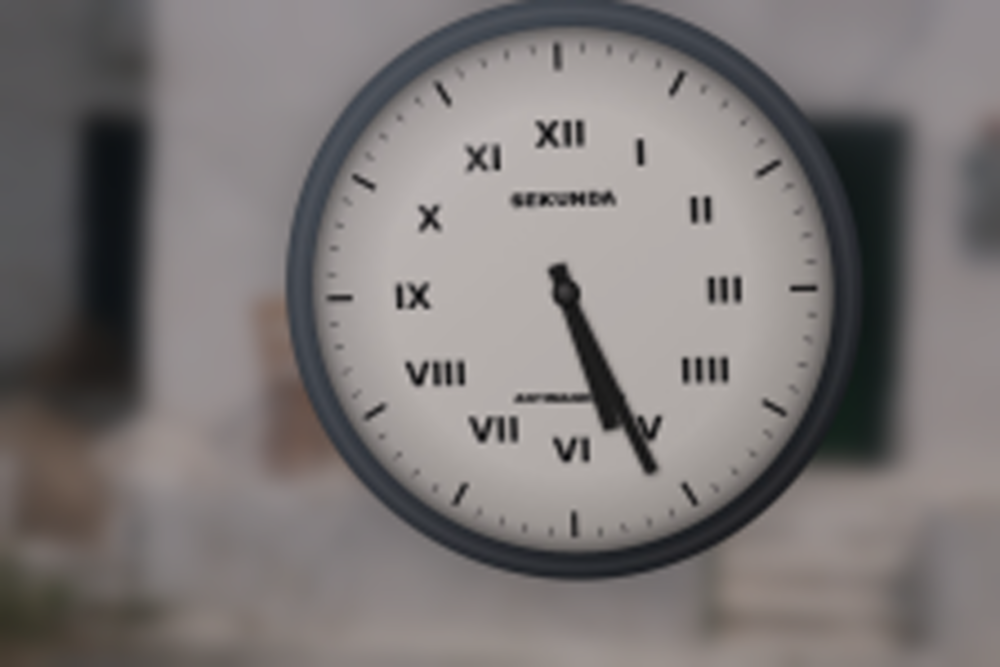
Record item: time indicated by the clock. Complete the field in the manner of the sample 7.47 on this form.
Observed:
5.26
